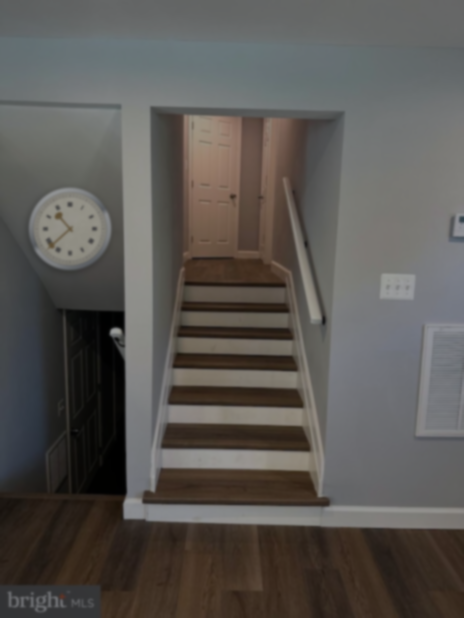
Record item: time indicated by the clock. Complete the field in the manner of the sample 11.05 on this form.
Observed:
10.38
